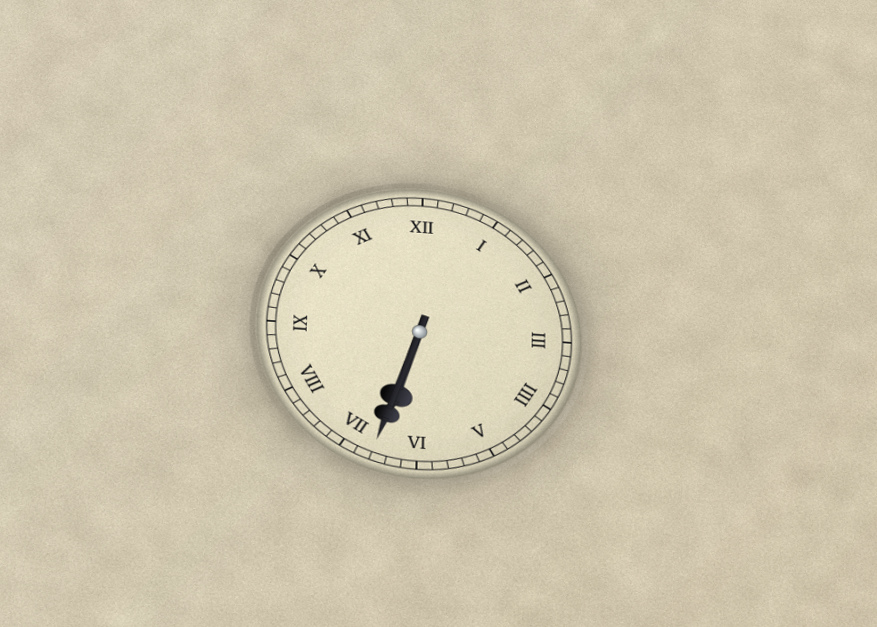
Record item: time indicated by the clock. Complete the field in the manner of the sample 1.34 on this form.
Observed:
6.33
